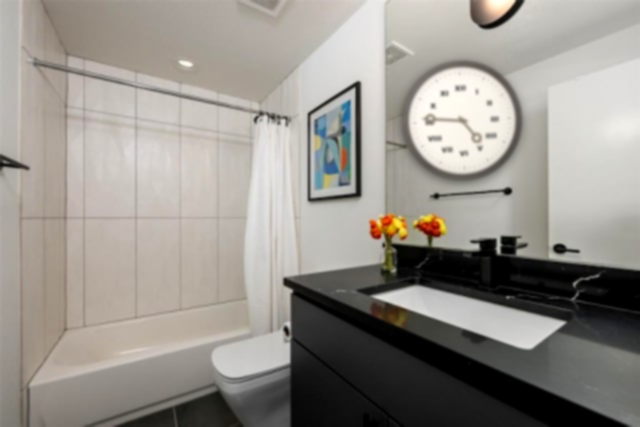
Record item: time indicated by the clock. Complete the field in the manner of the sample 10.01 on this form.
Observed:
4.46
